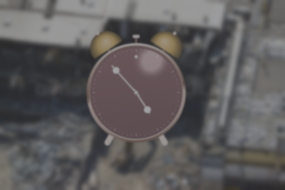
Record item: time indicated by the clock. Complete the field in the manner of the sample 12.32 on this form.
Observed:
4.53
